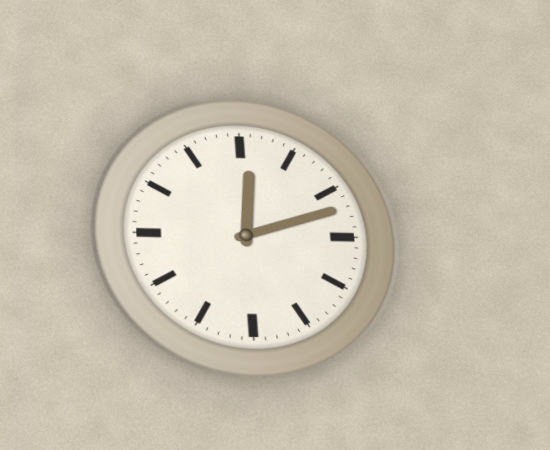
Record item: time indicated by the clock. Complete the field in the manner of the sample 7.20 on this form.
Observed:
12.12
